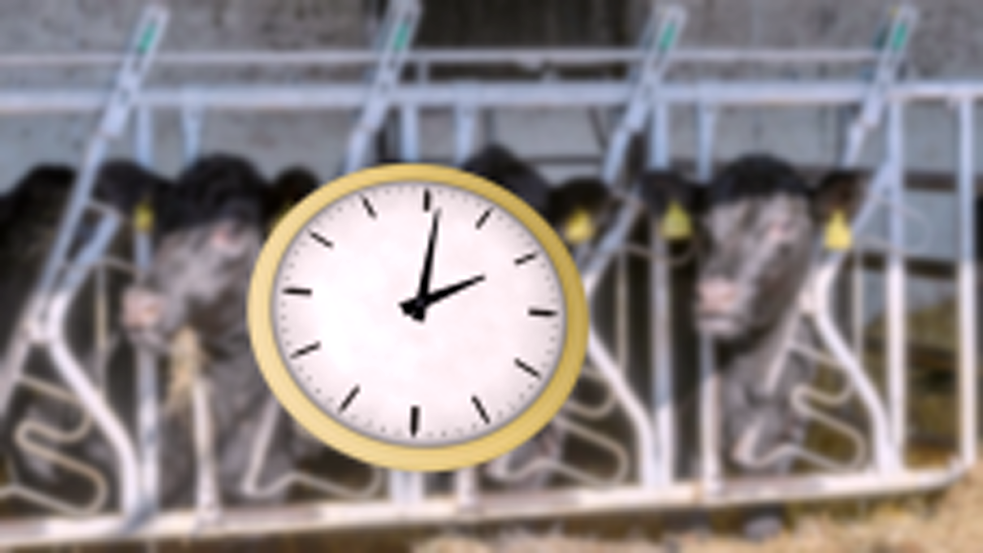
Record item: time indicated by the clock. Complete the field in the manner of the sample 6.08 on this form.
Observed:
2.01
